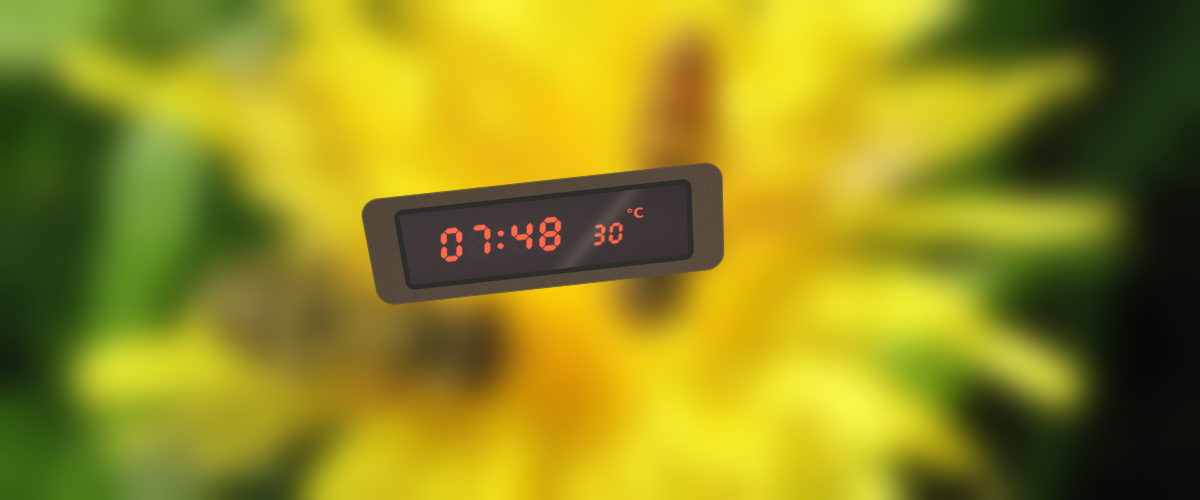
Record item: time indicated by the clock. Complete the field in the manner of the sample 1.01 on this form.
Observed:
7.48
